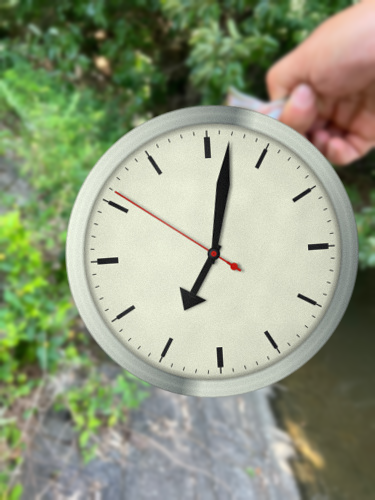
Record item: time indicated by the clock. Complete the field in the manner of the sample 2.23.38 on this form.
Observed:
7.01.51
